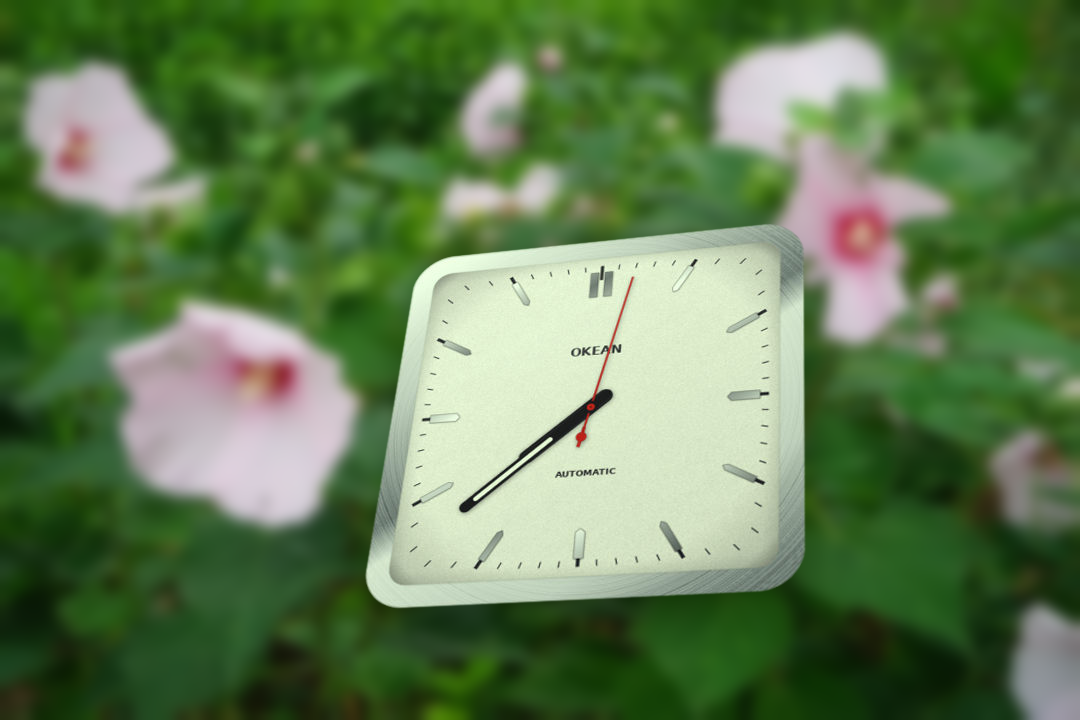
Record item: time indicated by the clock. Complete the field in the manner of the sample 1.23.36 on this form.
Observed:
7.38.02
